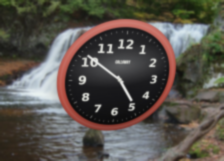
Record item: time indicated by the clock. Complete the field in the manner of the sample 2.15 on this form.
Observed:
4.51
